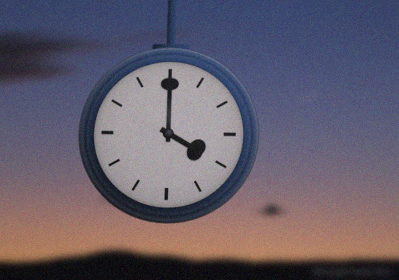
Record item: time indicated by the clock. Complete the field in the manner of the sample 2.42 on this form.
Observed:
4.00
